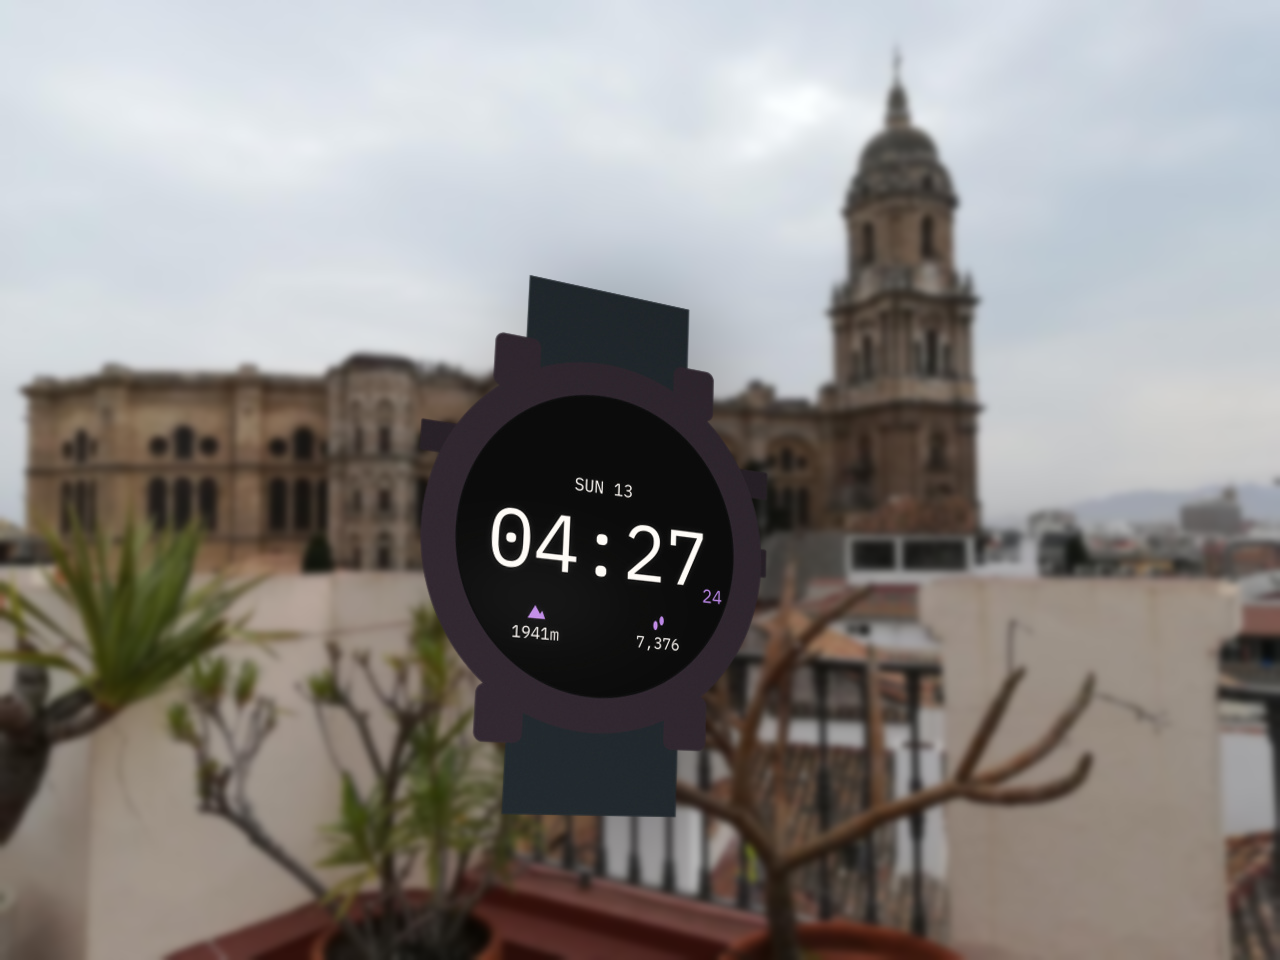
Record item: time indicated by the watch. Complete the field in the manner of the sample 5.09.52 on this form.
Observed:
4.27.24
